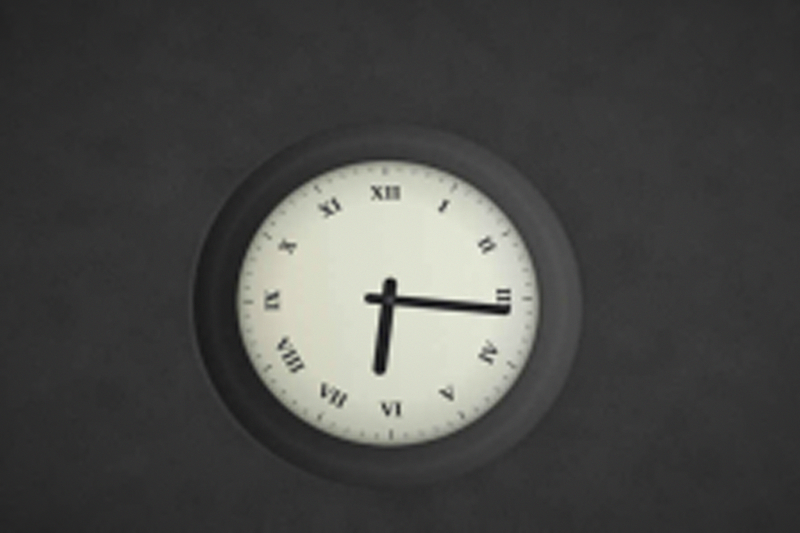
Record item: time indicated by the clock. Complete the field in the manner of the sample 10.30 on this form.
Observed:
6.16
